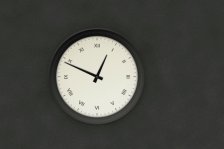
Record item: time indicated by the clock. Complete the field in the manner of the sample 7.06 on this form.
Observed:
12.49
